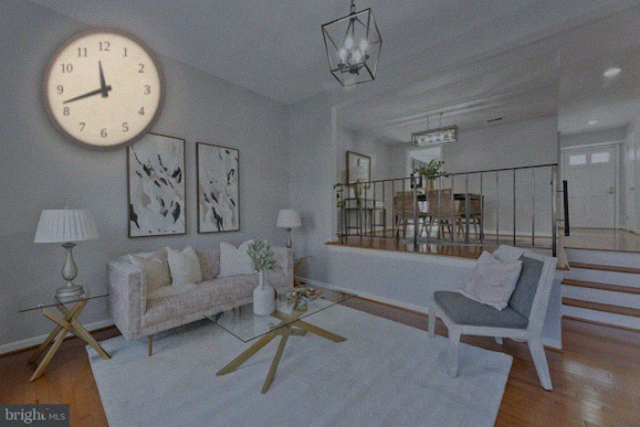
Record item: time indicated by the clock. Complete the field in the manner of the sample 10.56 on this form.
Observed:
11.42
